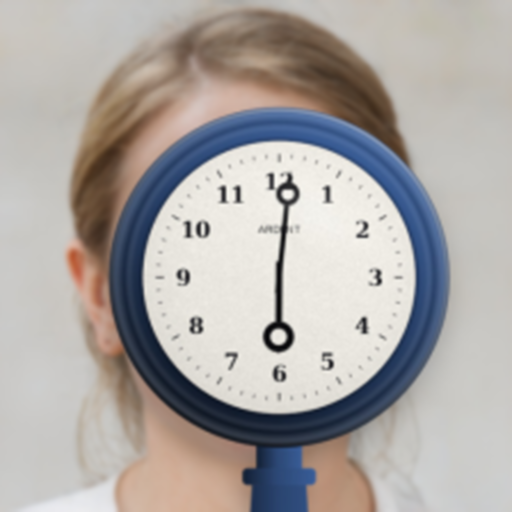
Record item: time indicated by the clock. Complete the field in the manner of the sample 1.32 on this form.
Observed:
6.01
